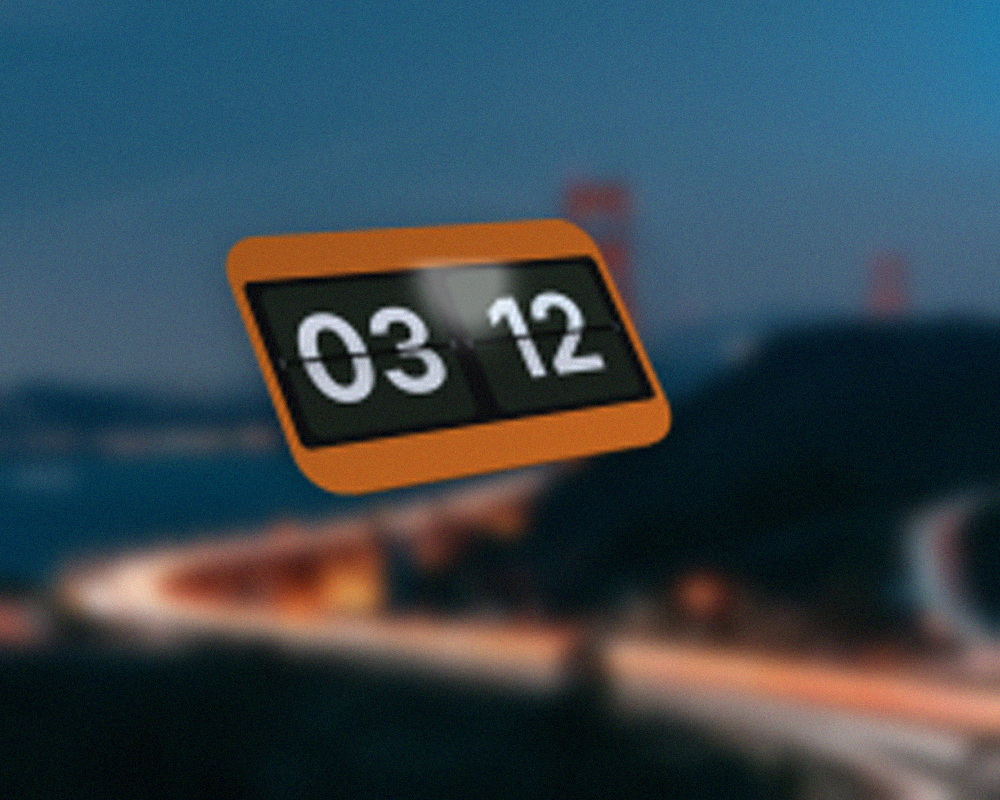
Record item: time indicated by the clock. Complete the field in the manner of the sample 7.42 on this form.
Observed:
3.12
